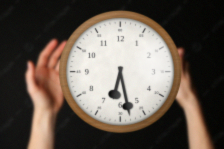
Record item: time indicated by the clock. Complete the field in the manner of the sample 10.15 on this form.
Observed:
6.28
